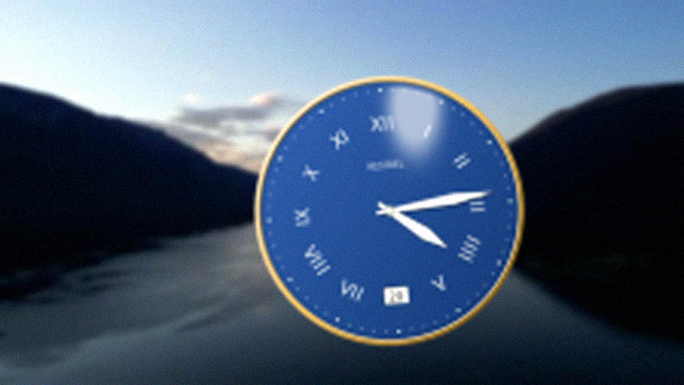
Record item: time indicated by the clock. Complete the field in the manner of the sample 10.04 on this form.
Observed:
4.14
